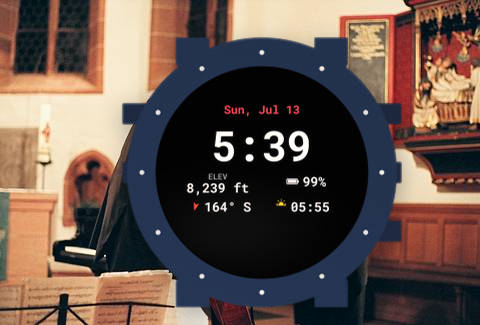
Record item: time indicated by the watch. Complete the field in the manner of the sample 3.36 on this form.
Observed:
5.39
